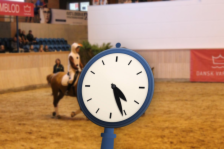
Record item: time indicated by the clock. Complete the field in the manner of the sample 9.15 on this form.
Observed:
4.26
